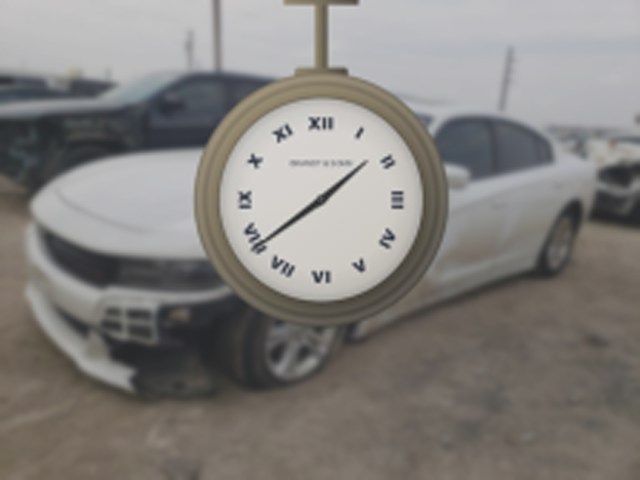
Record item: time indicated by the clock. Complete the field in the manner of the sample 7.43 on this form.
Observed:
1.39
